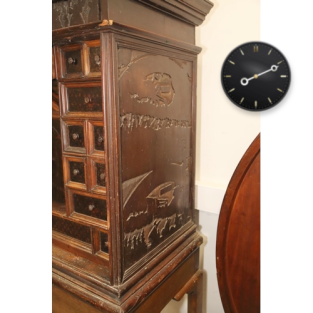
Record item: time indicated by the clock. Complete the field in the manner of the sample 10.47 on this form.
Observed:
8.11
